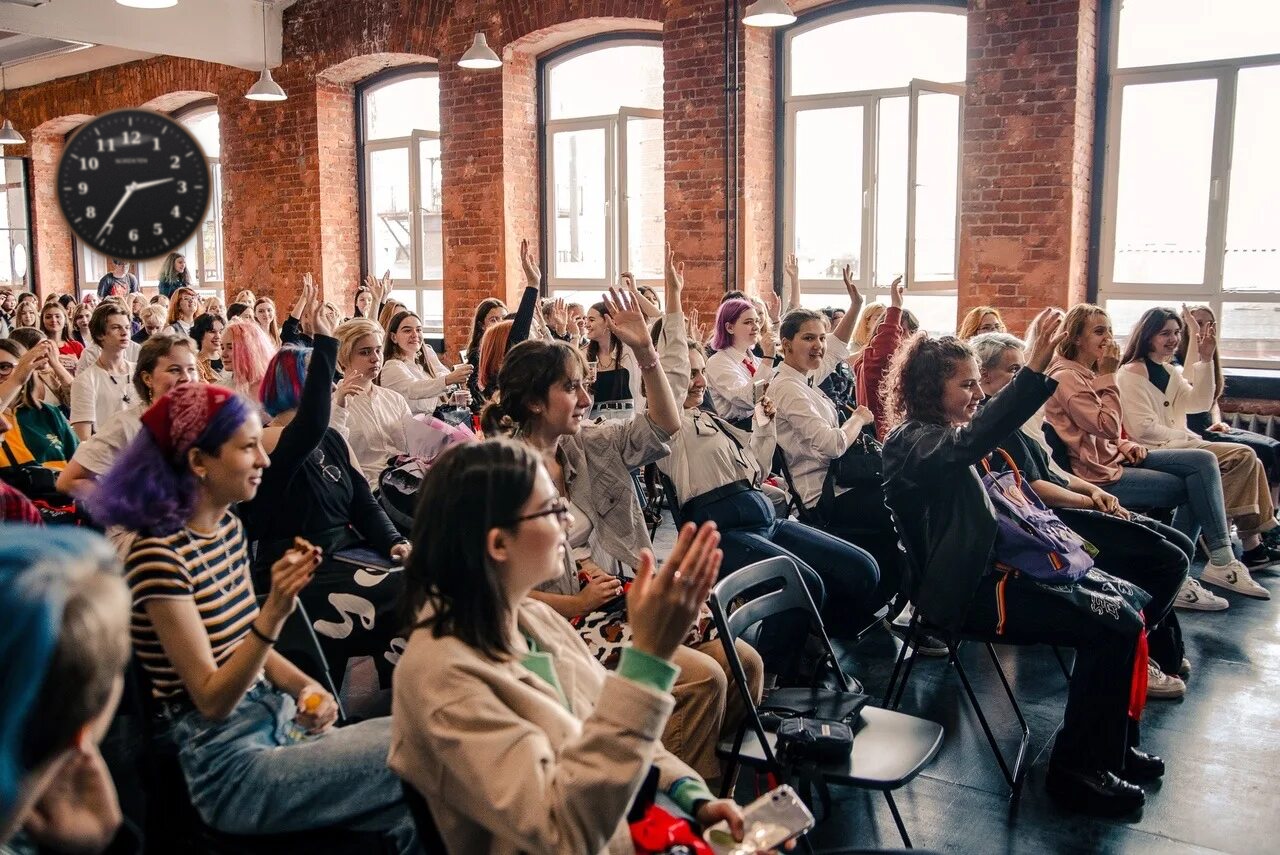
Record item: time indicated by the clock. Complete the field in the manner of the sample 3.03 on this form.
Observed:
2.36
